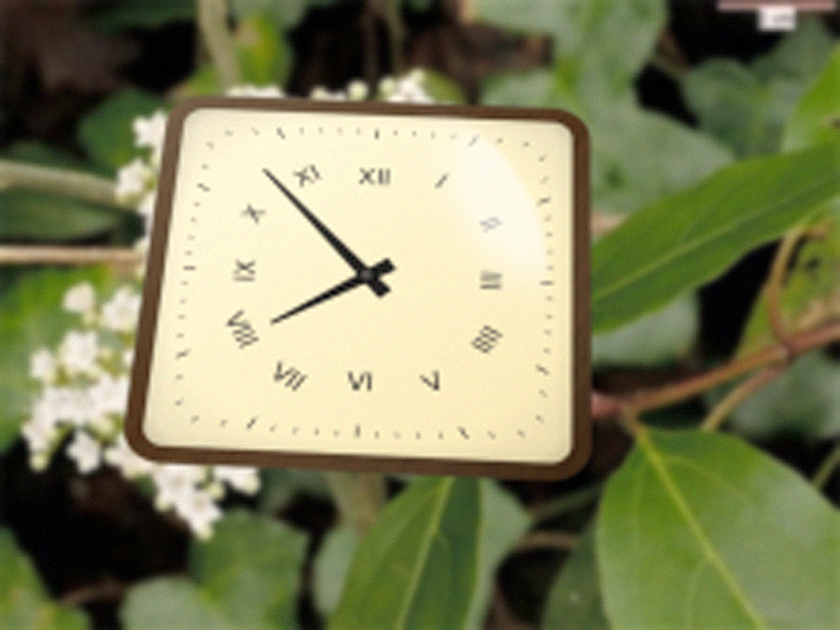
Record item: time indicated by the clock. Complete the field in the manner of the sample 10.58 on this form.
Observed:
7.53
